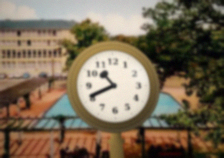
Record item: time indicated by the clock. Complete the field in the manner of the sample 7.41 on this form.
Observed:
10.41
